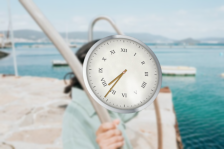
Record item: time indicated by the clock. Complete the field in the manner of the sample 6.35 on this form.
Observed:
7.36
